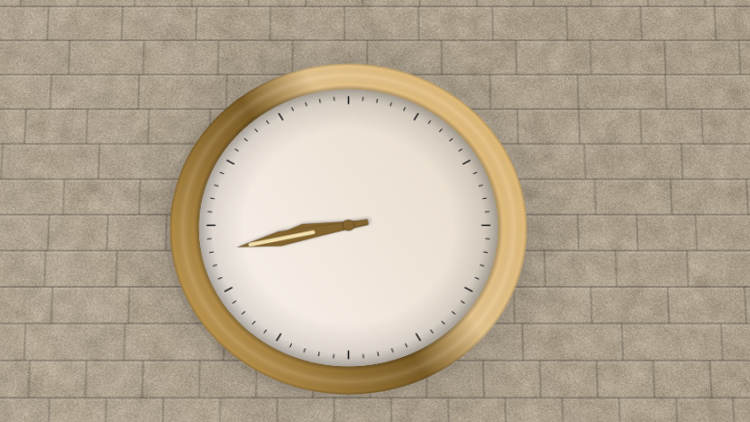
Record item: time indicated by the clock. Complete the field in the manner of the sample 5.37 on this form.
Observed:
8.43
